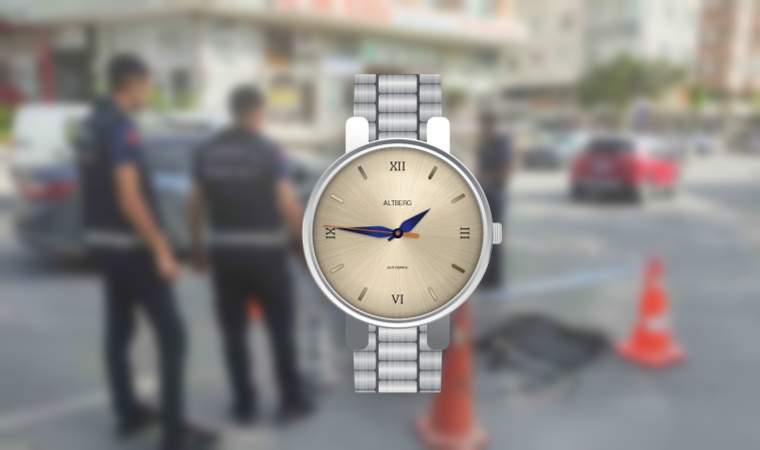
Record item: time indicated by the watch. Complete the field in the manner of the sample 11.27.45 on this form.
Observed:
1.45.46
